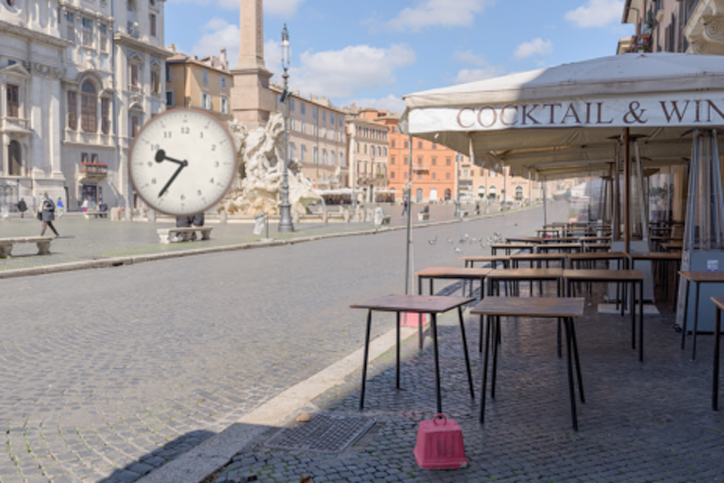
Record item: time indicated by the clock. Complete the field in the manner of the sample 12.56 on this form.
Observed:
9.36
